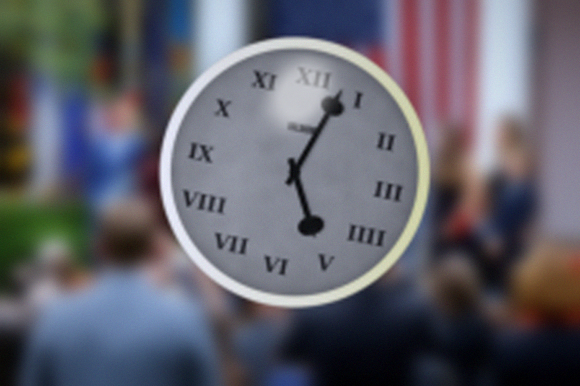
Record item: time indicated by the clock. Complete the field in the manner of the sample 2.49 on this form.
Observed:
5.03
